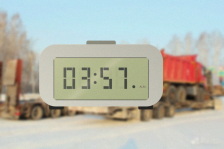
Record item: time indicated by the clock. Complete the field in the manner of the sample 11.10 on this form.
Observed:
3.57
